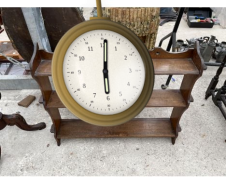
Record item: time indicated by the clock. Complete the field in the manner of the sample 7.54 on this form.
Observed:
6.01
